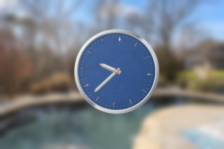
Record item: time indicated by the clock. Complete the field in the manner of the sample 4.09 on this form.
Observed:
9.37
